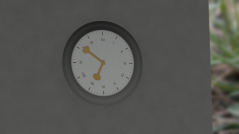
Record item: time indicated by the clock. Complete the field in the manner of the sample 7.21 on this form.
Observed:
6.51
